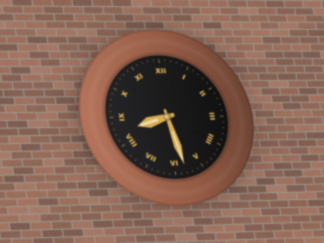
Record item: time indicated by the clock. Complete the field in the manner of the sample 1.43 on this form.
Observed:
8.28
